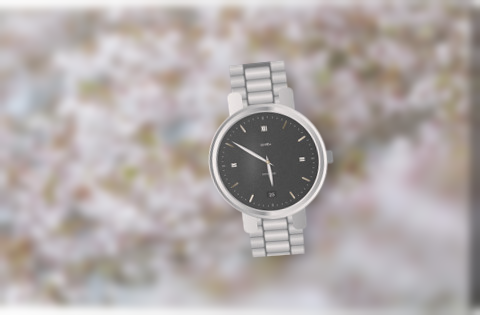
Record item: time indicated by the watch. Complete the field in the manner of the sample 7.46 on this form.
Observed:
5.51
